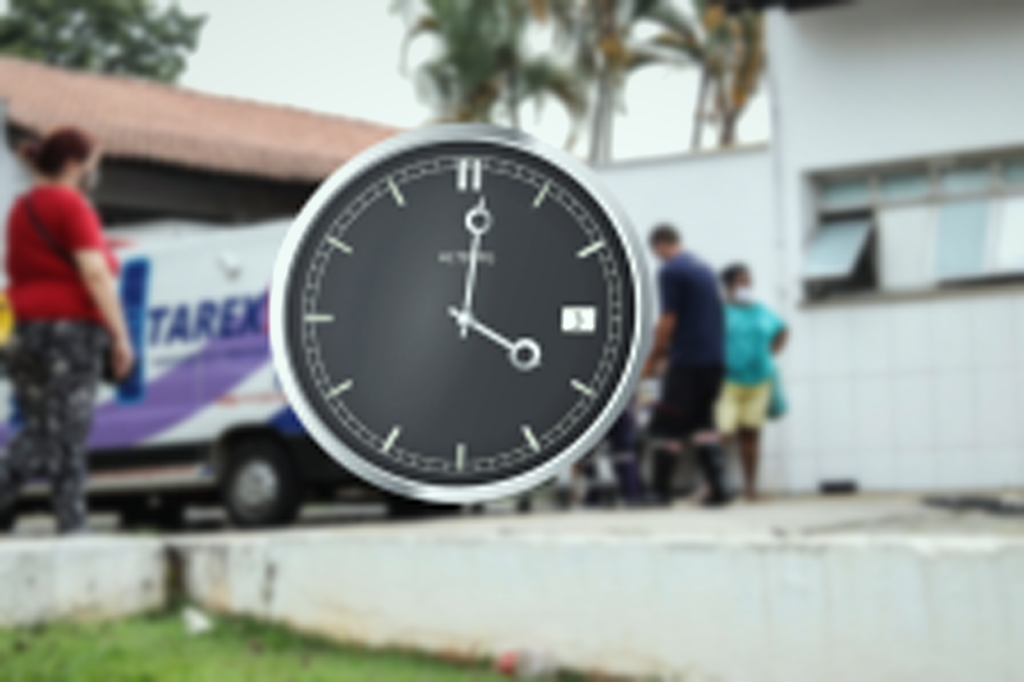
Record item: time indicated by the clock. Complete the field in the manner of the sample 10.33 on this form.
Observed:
4.01
